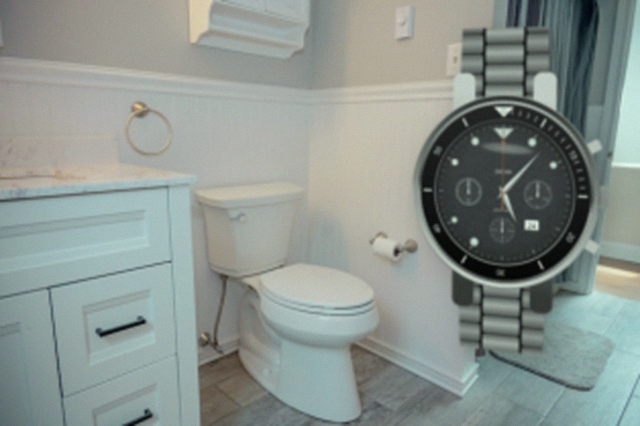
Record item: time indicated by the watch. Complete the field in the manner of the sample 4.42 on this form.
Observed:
5.07
